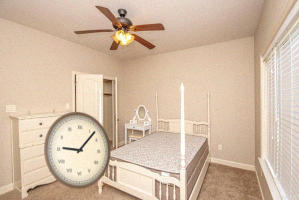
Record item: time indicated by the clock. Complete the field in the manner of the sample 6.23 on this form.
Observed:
9.07
